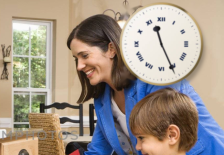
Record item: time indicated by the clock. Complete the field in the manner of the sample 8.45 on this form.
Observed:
11.26
